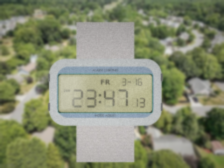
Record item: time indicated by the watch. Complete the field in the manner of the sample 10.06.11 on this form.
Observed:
23.47.13
